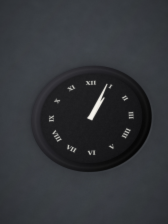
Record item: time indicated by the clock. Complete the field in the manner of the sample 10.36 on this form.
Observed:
1.04
